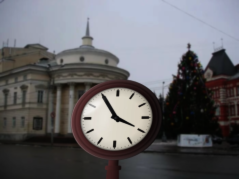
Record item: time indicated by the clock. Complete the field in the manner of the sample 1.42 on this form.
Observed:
3.55
